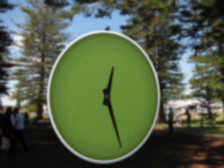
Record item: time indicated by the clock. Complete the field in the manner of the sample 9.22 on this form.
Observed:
12.27
